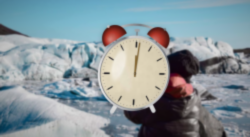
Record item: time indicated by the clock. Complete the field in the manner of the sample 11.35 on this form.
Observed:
12.01
